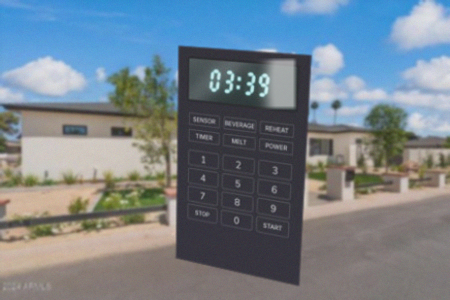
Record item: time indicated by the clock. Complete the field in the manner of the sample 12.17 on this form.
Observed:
3.39
